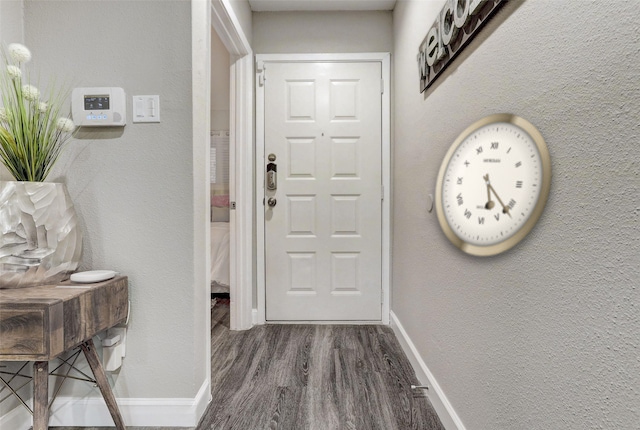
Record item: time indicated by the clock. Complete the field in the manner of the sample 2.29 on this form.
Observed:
5.22
